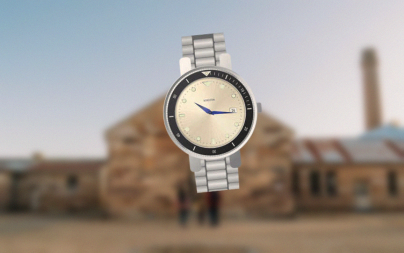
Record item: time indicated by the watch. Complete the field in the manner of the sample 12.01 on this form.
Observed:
10.16
